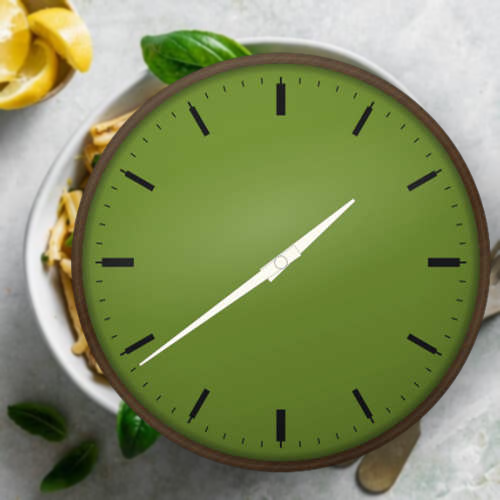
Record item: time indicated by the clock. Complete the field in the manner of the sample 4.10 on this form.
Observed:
1.39
